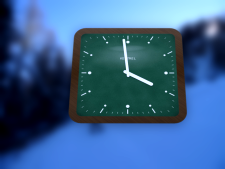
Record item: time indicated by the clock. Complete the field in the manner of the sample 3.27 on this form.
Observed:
3.59
